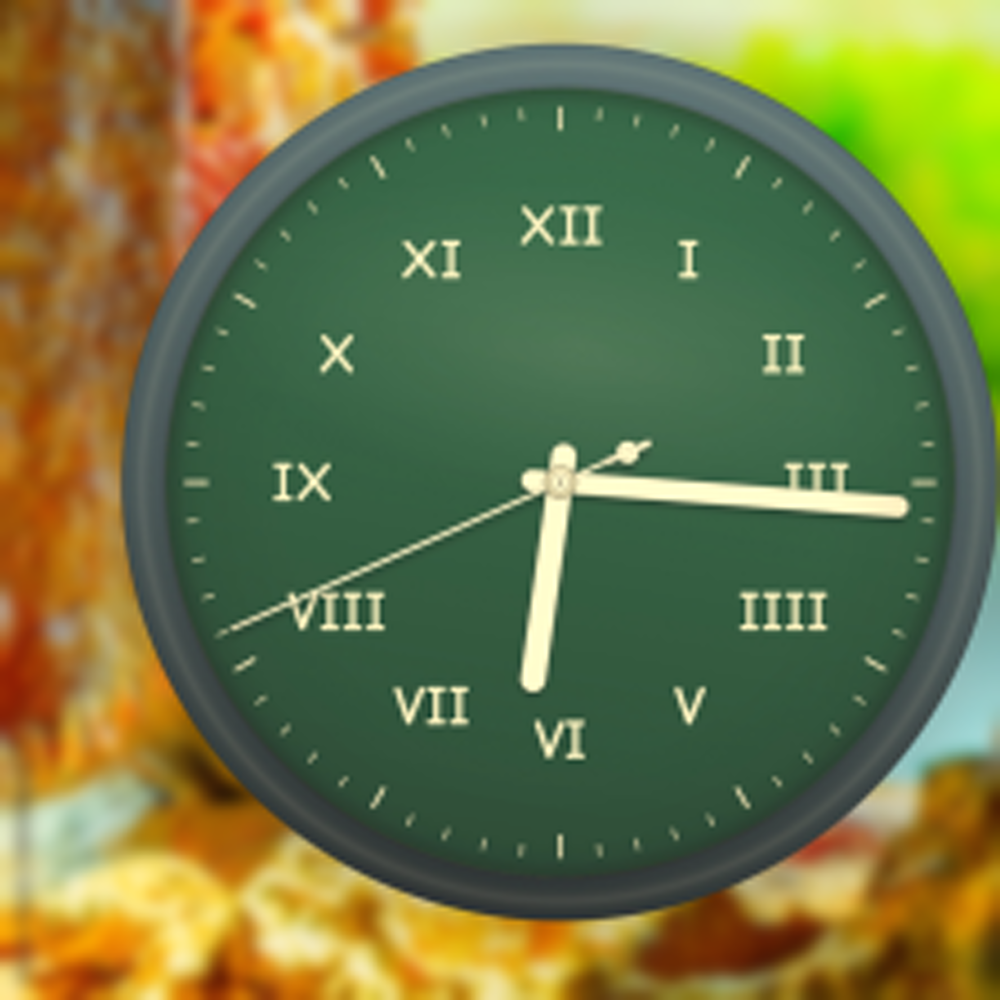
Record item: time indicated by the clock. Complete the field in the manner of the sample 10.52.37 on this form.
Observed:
6.15.41
